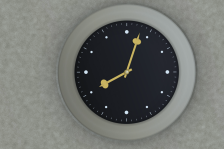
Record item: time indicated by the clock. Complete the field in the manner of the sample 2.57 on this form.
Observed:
8.03
